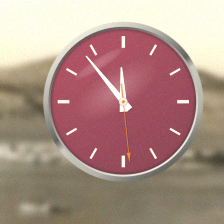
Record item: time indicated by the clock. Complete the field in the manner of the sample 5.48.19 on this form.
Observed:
11.53.29
